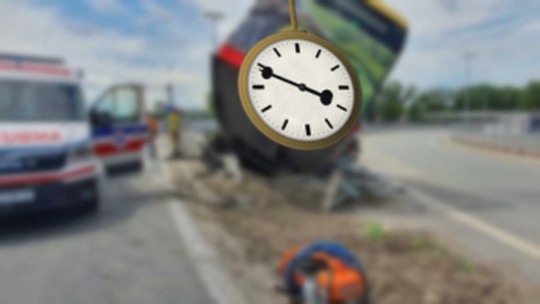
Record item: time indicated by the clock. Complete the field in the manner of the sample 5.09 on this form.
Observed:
3.49
